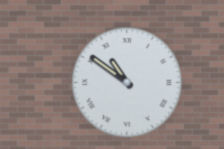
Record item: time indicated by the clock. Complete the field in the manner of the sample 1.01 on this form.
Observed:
10.51
